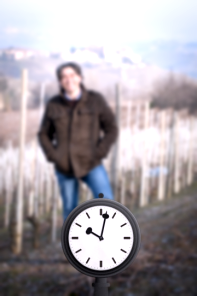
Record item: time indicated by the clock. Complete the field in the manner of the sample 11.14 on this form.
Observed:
10.02
